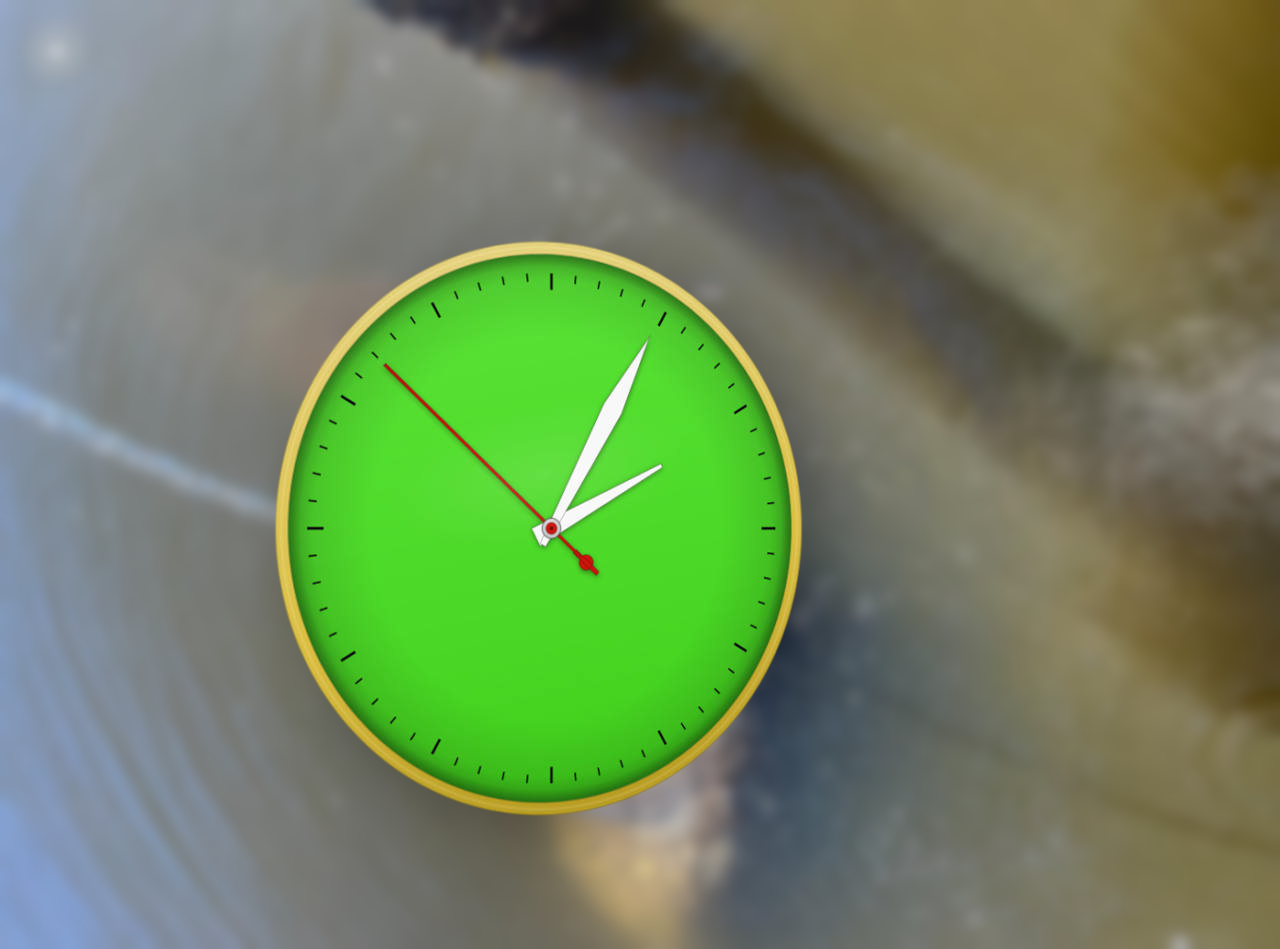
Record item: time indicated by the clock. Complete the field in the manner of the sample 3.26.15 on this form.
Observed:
2.04.52
